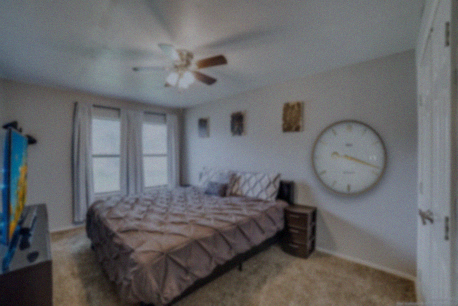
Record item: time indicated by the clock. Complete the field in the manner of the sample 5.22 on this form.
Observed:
9.18
